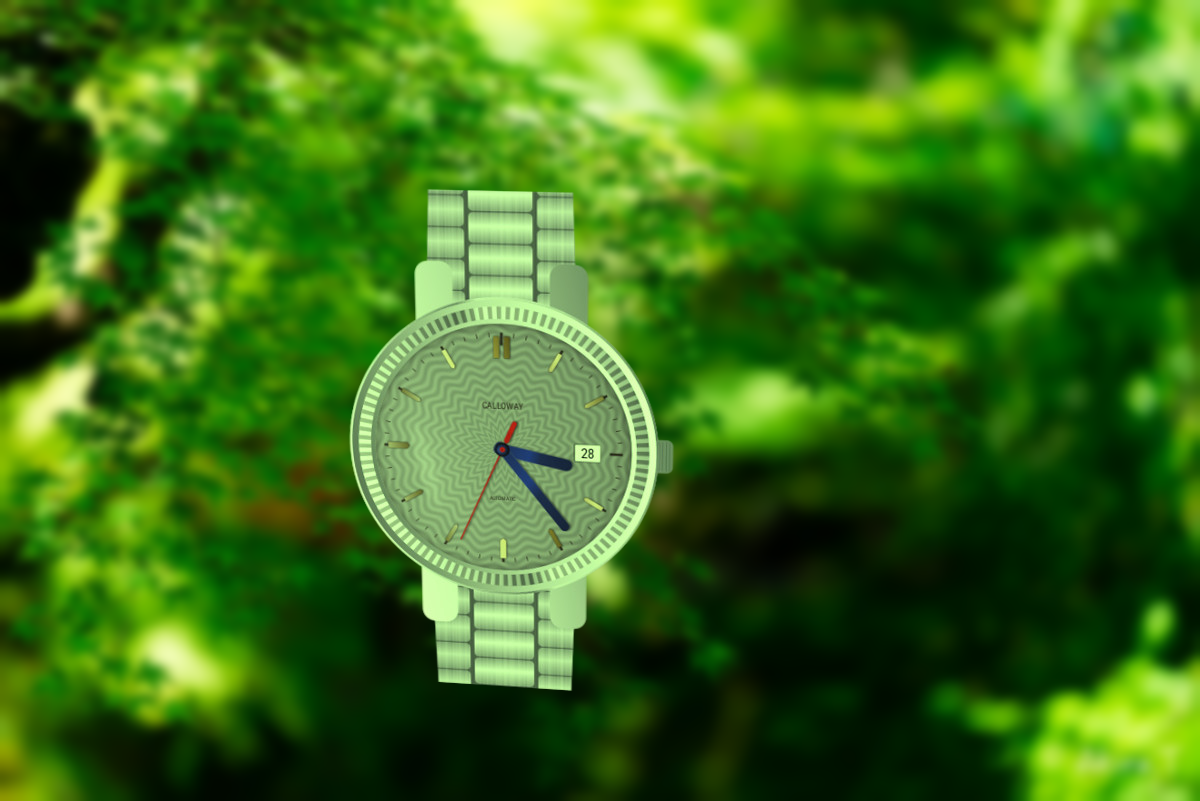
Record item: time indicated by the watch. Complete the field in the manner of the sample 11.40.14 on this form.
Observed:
3.23.34
